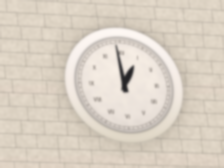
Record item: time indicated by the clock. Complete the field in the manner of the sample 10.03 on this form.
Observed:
12.59
